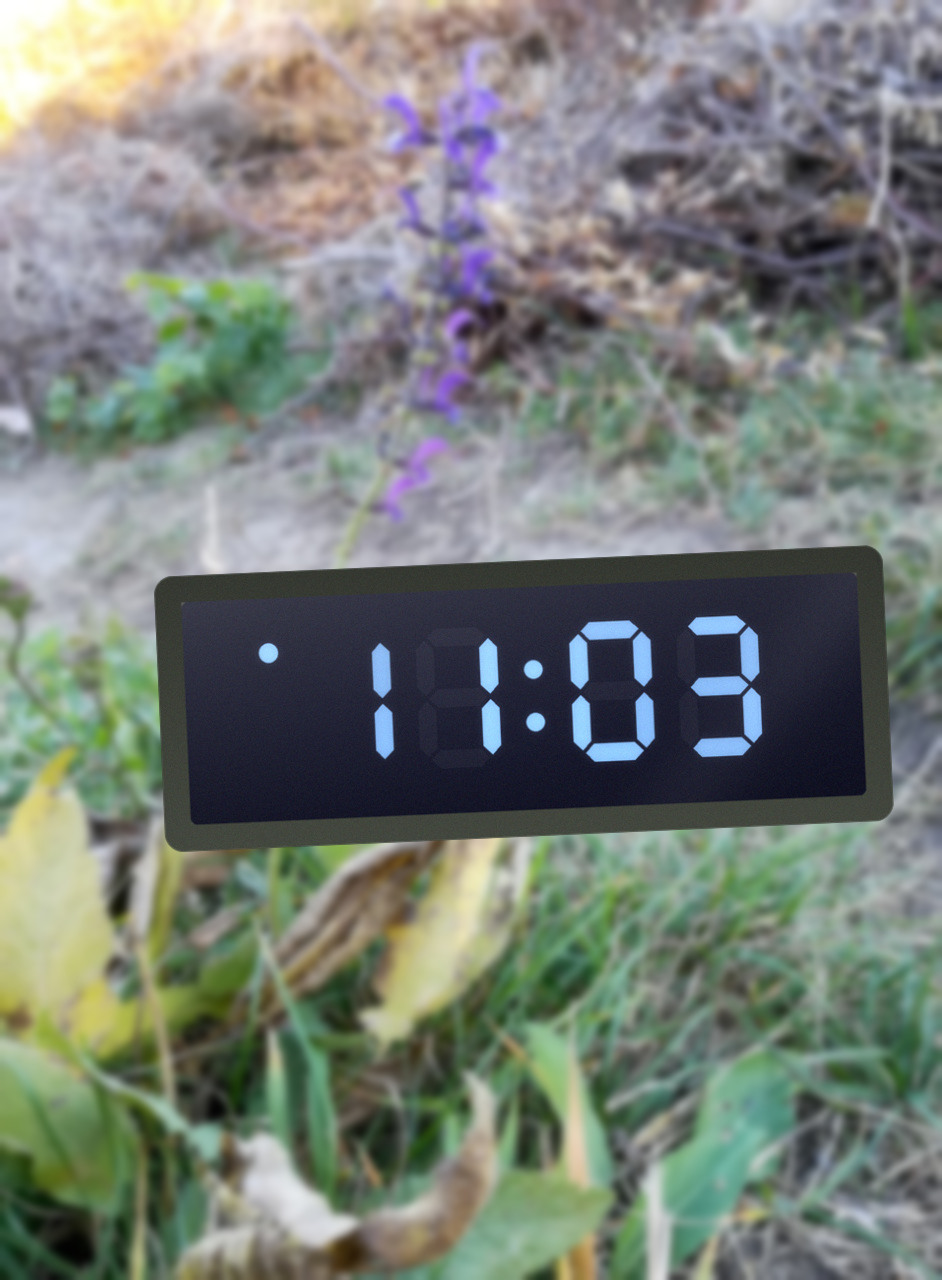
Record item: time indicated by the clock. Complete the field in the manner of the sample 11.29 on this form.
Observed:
11.03
